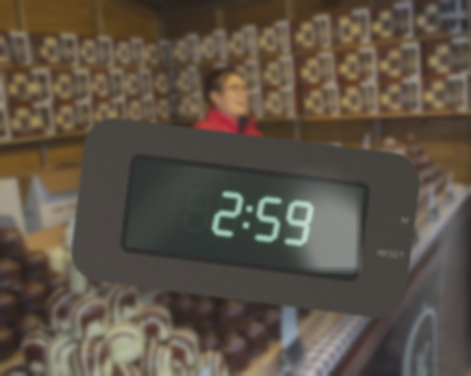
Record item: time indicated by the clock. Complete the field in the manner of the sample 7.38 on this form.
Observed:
2.59
